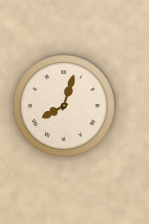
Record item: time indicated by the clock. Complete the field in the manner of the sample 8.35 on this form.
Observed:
8.03
